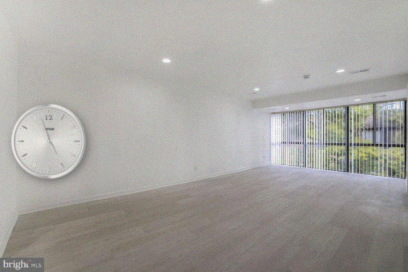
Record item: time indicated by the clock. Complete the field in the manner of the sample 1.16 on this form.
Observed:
4.57
